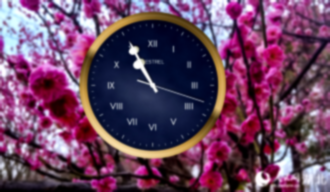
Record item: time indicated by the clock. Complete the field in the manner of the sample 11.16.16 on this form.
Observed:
10.55.18
